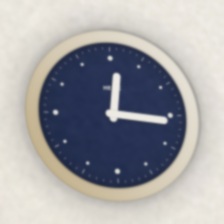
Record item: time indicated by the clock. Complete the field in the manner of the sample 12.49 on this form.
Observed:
12.16
